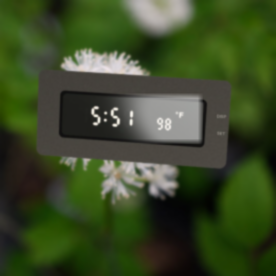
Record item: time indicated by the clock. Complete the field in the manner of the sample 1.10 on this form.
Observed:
5.51
